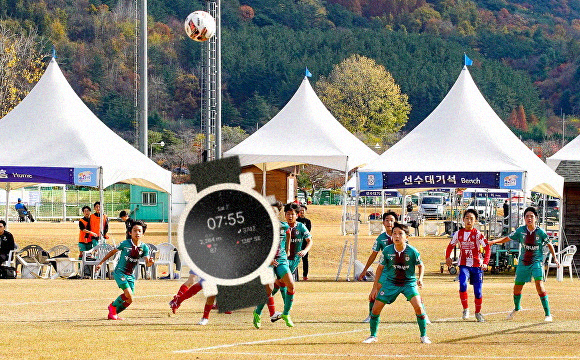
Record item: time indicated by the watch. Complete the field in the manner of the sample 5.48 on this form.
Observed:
7.55
